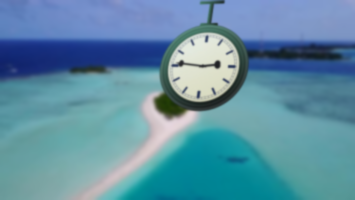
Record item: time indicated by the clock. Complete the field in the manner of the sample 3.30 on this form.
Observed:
2.46
